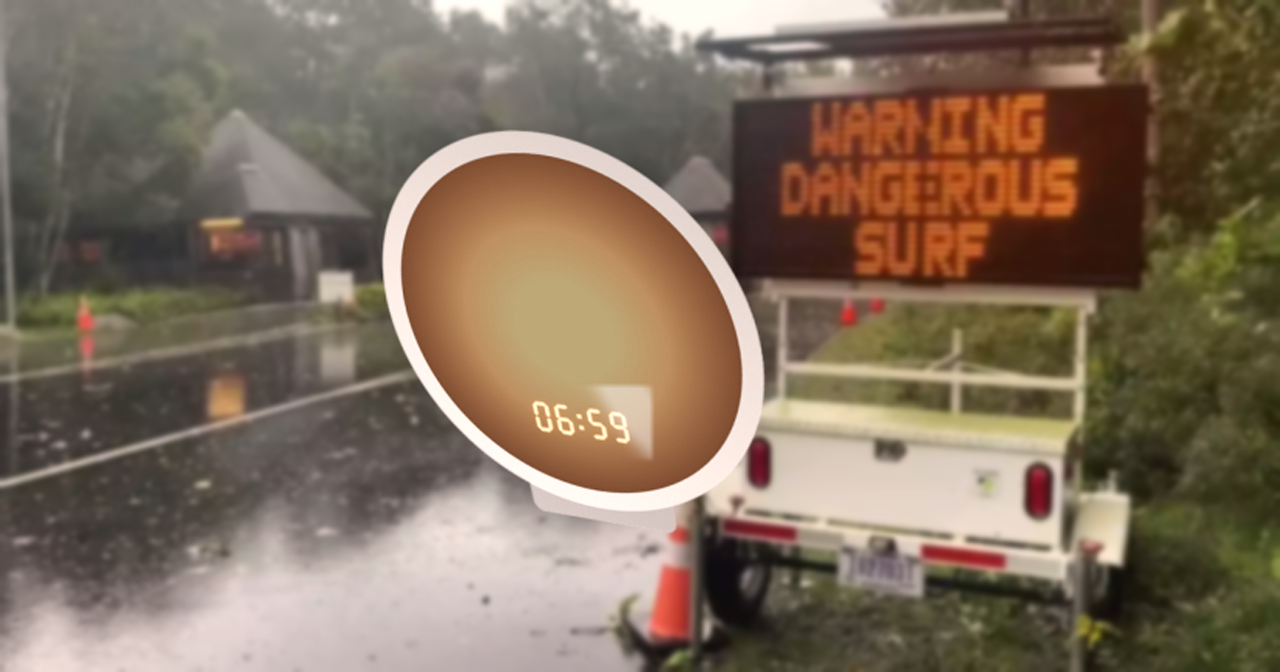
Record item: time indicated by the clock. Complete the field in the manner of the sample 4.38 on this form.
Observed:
6.59
